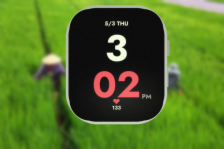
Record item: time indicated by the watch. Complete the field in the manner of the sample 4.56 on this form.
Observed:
3.02
